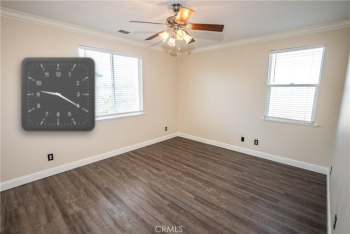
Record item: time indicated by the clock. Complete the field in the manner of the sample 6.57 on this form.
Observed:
9.20
